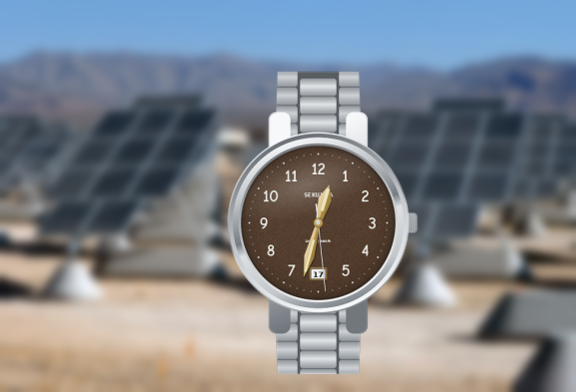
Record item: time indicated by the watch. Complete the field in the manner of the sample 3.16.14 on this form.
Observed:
12.32.29
